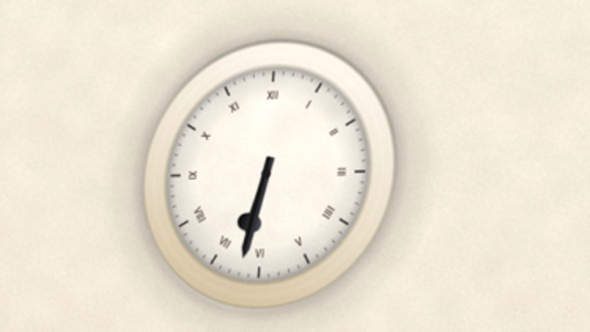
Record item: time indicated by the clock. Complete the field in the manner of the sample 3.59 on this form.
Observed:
6.32
